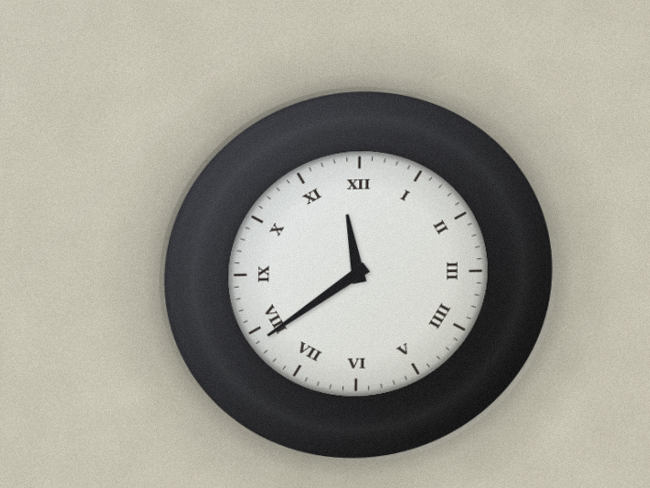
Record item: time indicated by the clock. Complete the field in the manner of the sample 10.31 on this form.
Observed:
11.39
